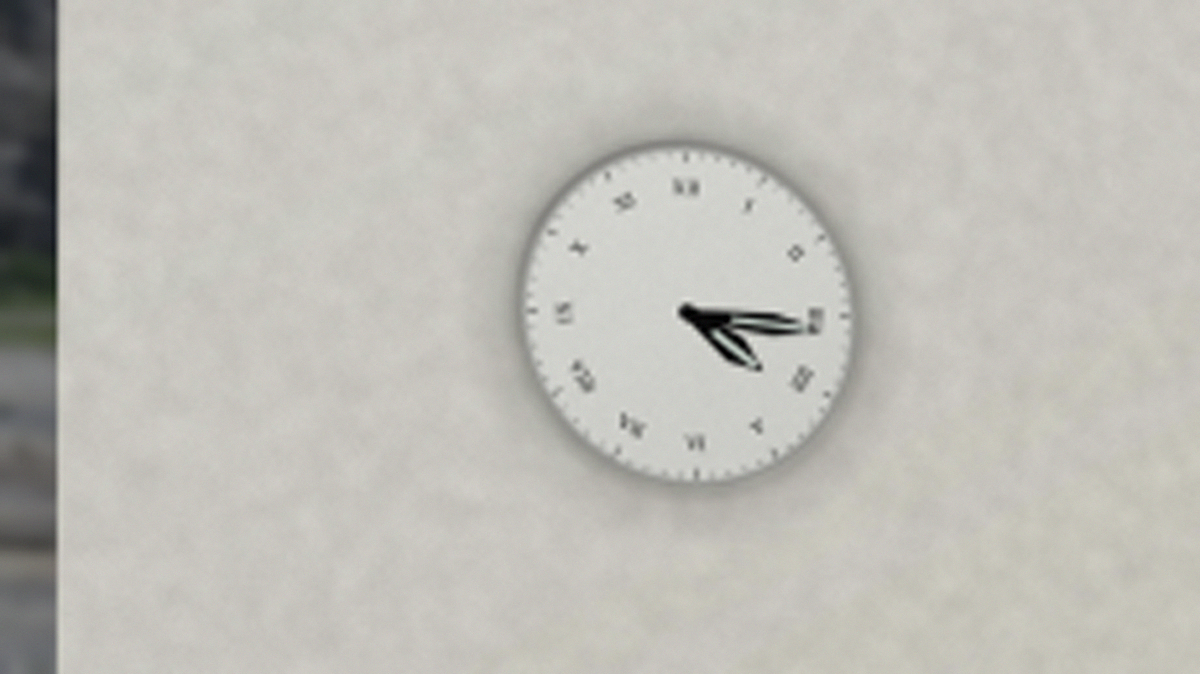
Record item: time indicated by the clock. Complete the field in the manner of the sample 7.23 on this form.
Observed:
4.16
